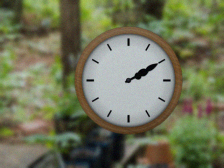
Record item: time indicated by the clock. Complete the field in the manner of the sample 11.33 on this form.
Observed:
2.10
